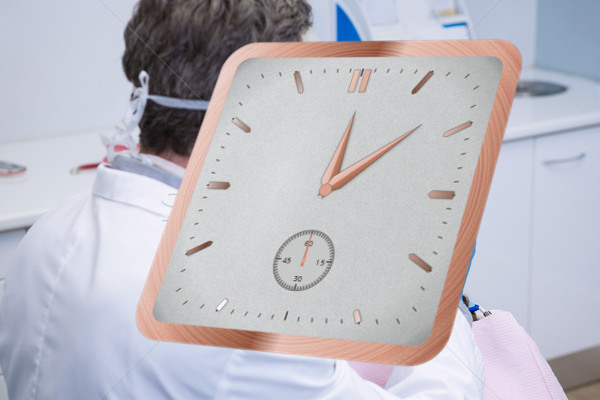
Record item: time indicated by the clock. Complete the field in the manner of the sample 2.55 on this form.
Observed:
12.08
